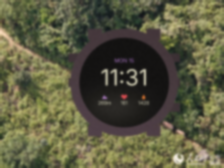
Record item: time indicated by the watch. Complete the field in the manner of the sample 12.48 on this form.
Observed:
11.31
